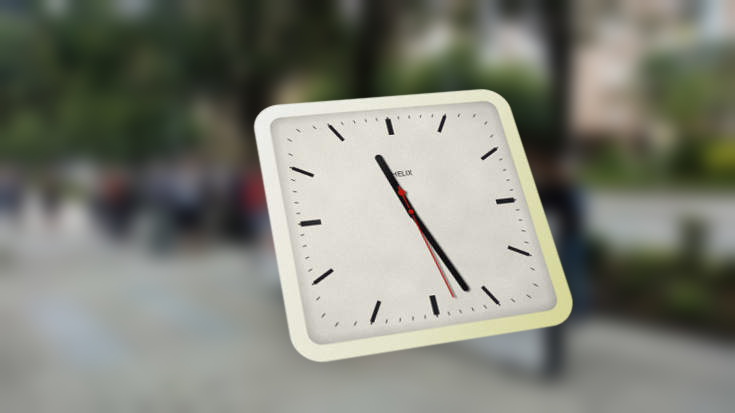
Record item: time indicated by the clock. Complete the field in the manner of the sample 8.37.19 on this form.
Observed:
11.26.28
